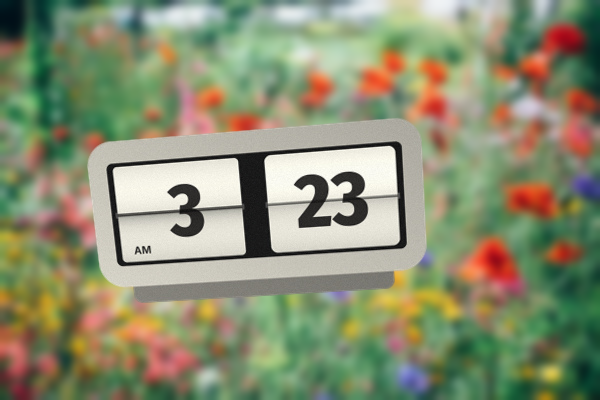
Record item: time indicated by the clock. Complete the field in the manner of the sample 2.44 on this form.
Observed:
3.23
